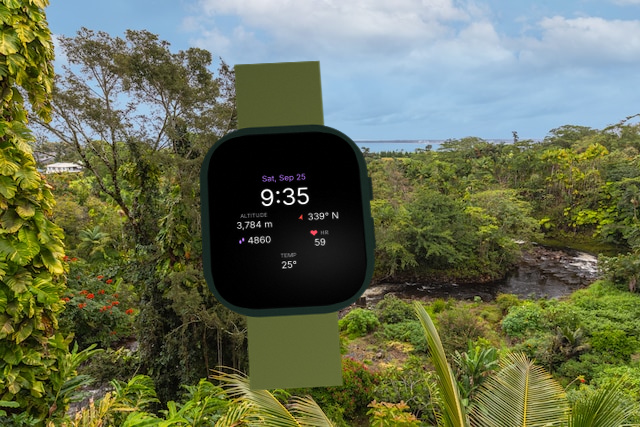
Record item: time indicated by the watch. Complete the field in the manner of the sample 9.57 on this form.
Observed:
9.35
